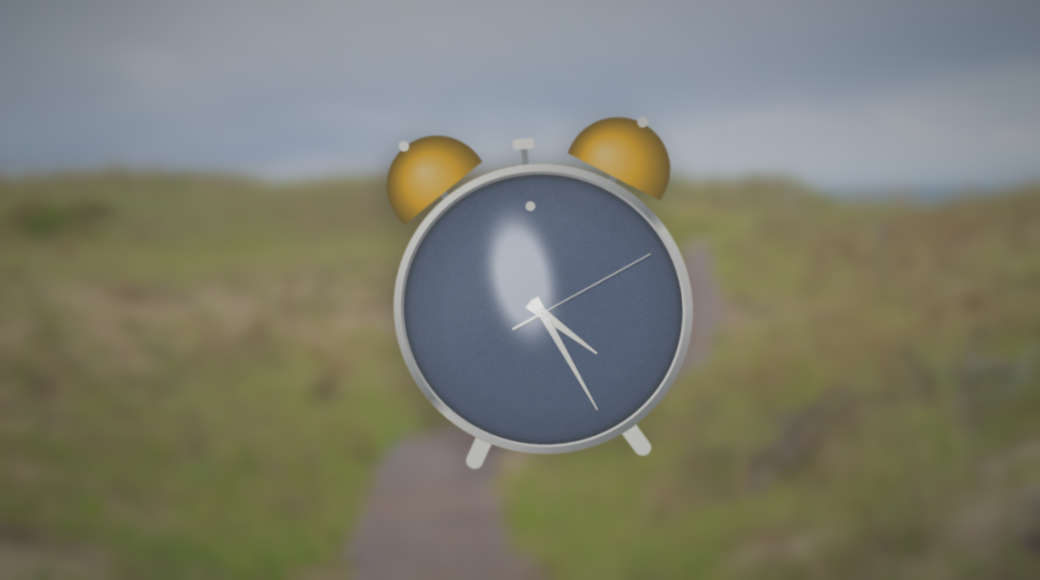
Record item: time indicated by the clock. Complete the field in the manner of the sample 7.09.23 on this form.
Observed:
4.26.11
